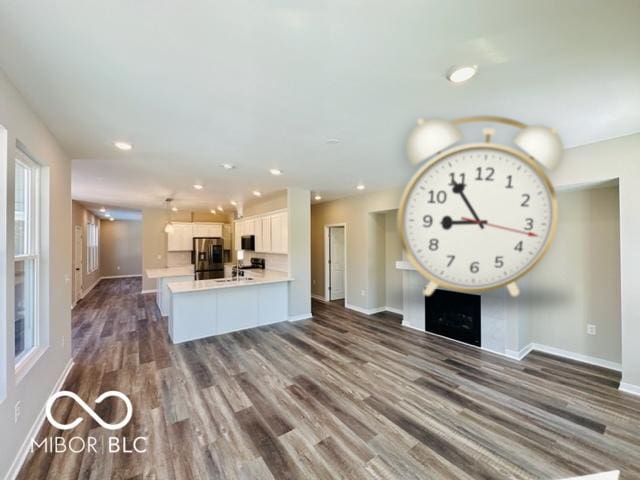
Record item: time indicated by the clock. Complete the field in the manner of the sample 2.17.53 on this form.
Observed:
8.54.17
